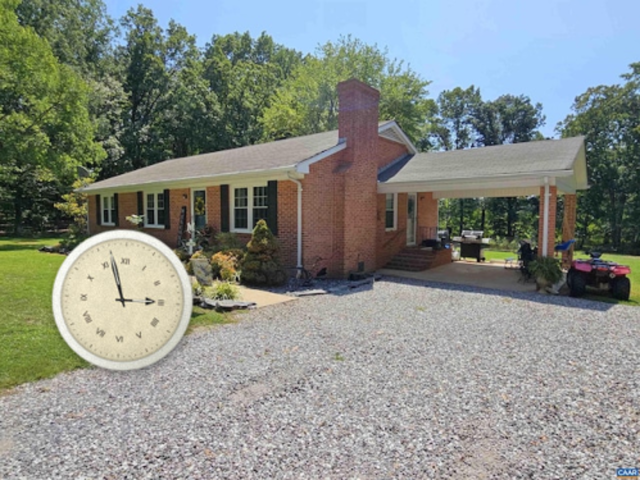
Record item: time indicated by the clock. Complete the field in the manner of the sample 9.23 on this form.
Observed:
2.57
